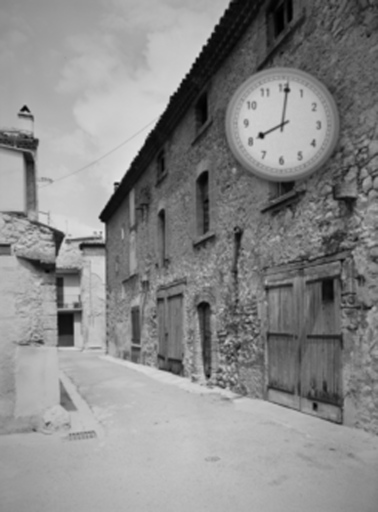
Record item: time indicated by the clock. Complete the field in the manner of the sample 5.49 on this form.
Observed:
8.01
